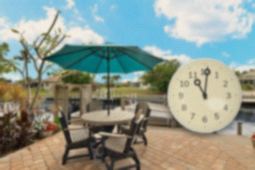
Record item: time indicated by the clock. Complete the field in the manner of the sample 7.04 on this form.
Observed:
11.01
